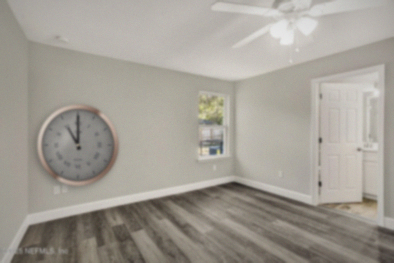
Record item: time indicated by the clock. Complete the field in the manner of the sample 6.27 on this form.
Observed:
11.00
